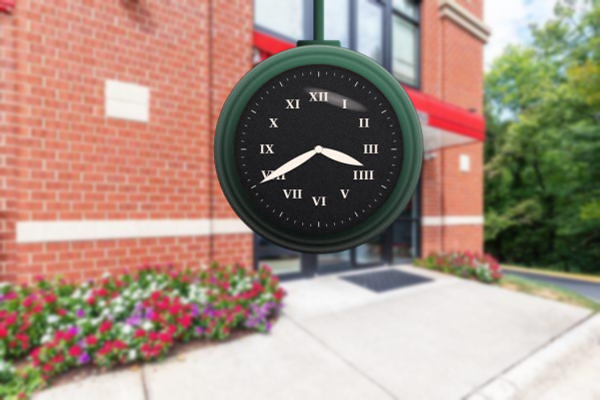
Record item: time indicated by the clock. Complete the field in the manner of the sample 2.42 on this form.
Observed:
3.40
